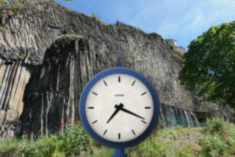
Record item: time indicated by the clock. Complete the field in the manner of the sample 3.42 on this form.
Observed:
7.19
